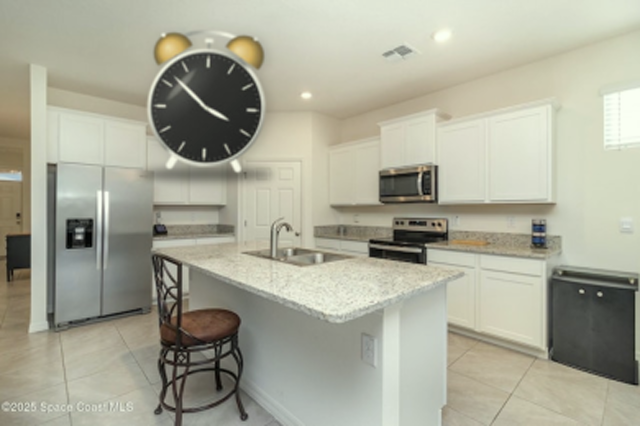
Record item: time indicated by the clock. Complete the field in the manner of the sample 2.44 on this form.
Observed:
3.52
